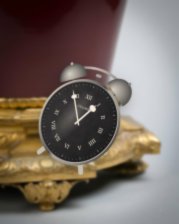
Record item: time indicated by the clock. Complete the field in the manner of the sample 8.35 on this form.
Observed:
12.54
